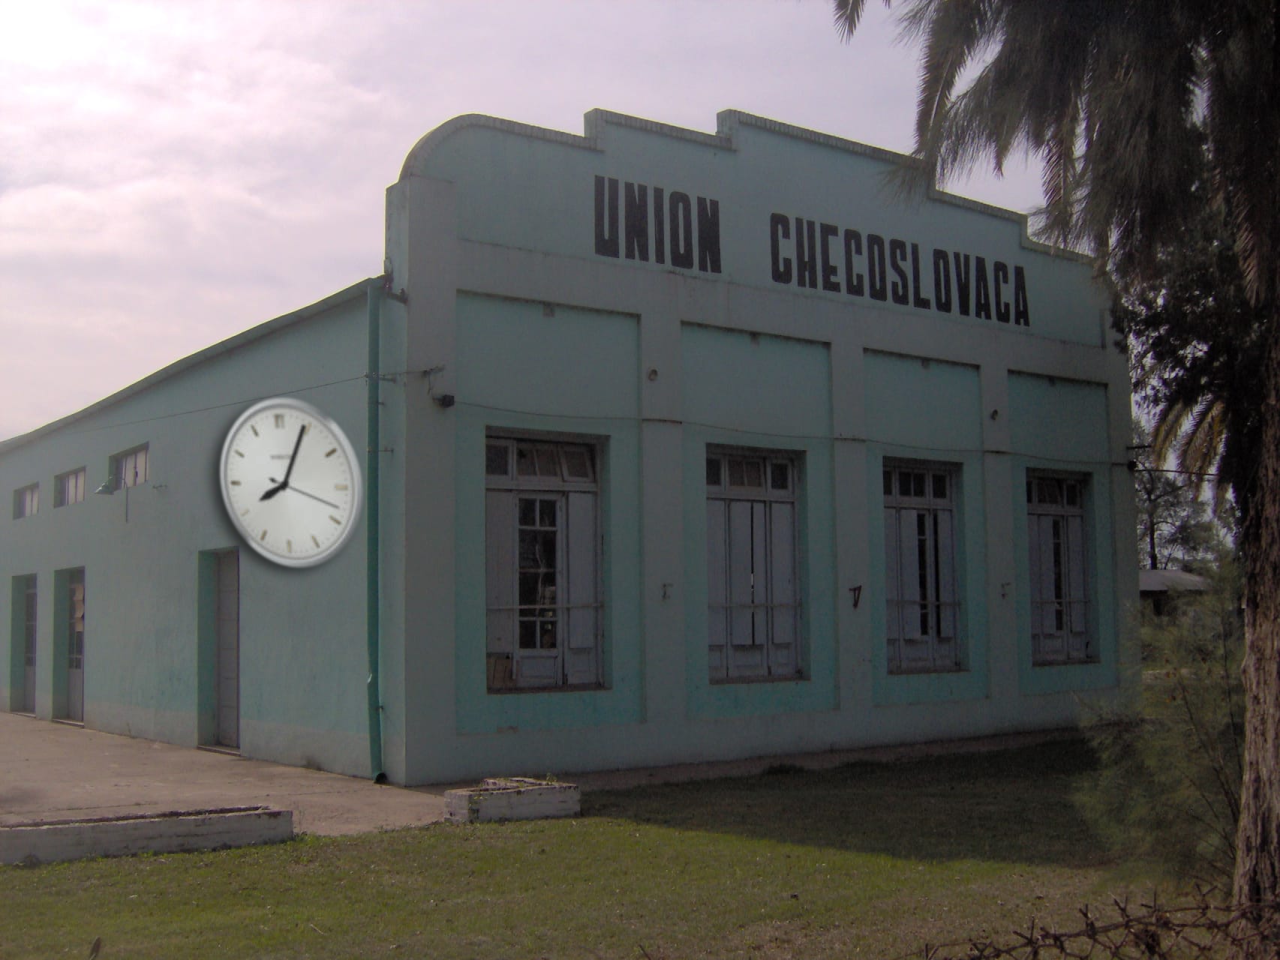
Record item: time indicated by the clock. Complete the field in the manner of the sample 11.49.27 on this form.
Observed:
8.04.18
